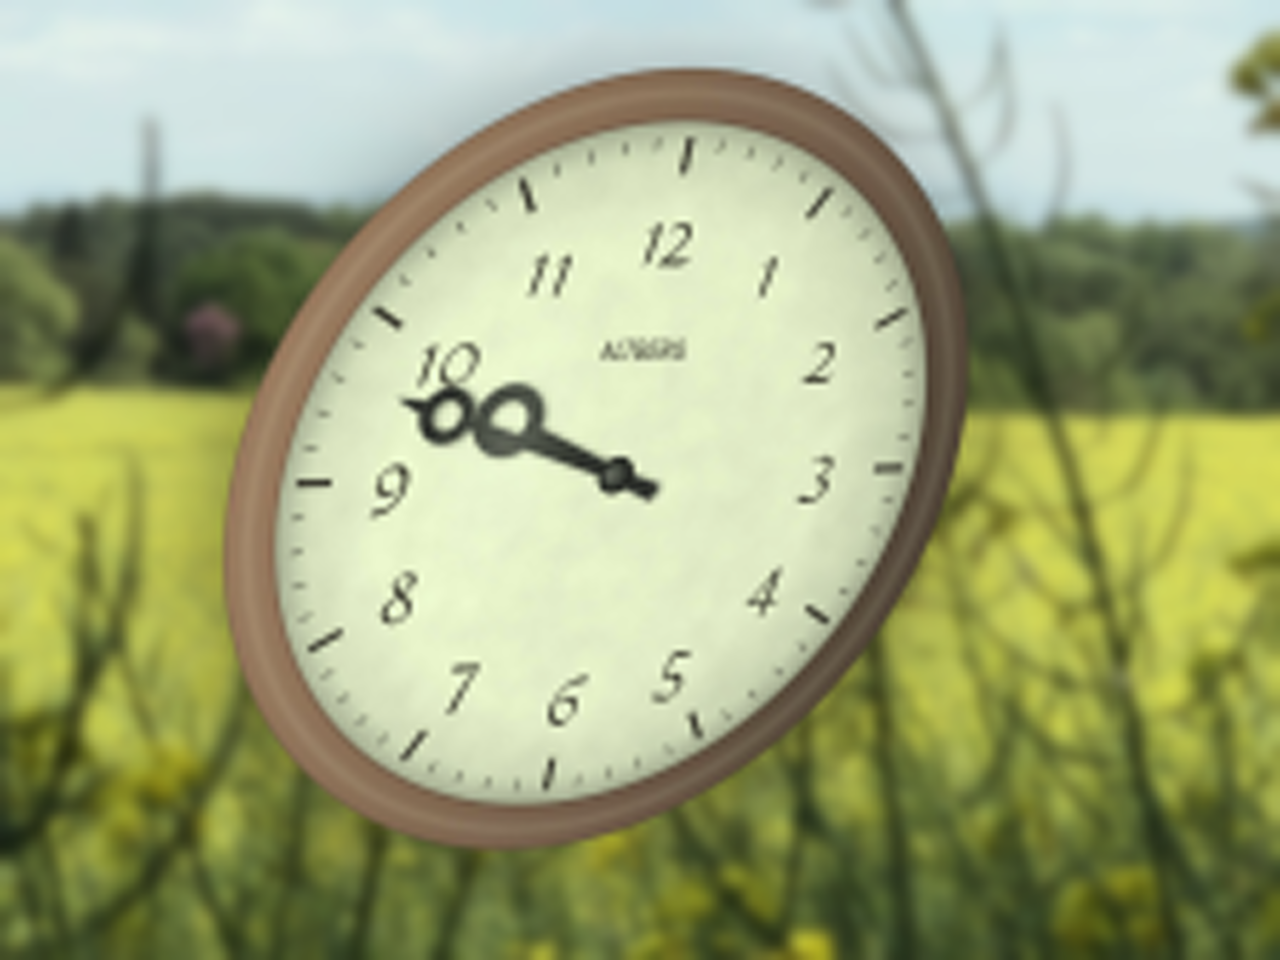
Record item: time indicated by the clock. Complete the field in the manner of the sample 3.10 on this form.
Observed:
9.48
